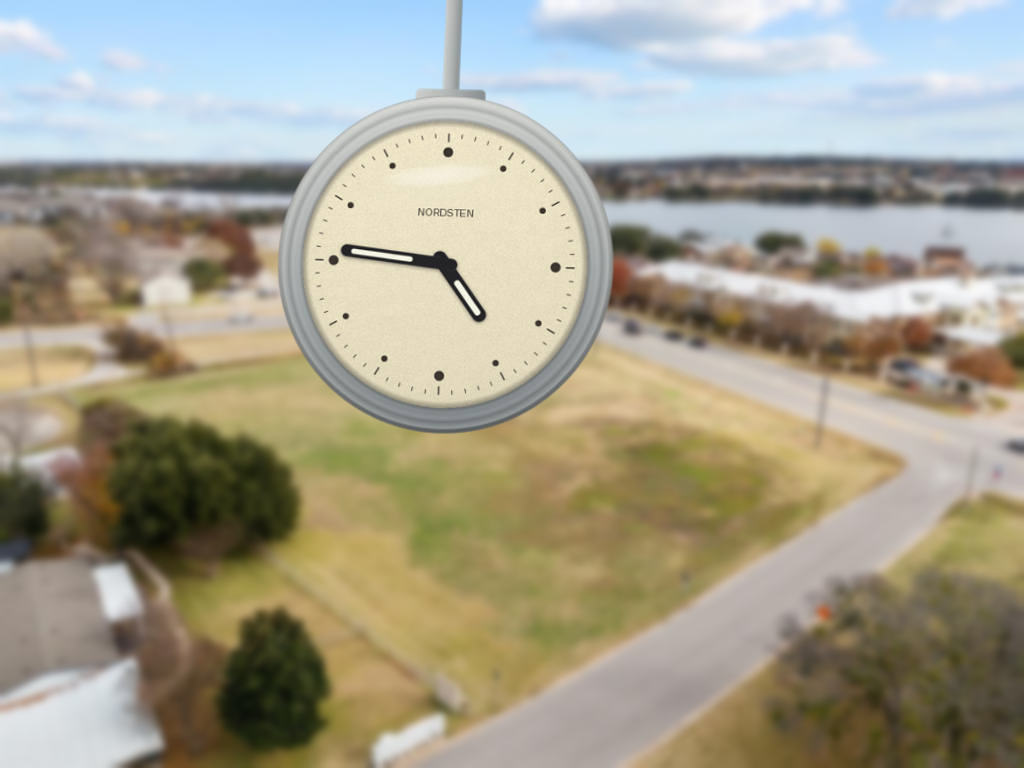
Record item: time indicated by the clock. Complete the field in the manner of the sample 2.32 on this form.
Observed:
4.46
